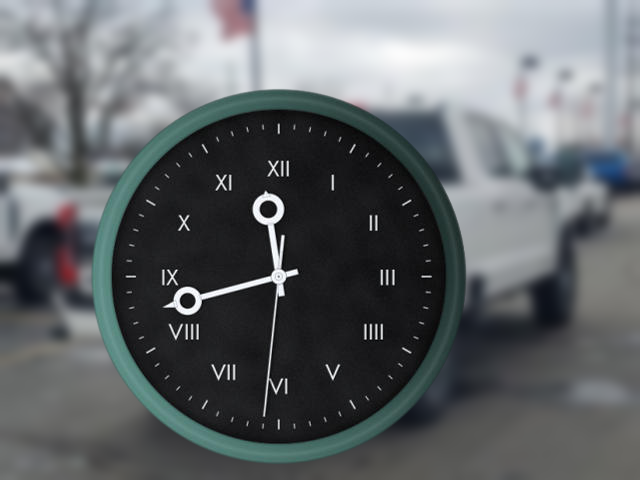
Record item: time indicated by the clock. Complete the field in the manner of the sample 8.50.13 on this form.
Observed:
11.42.31
